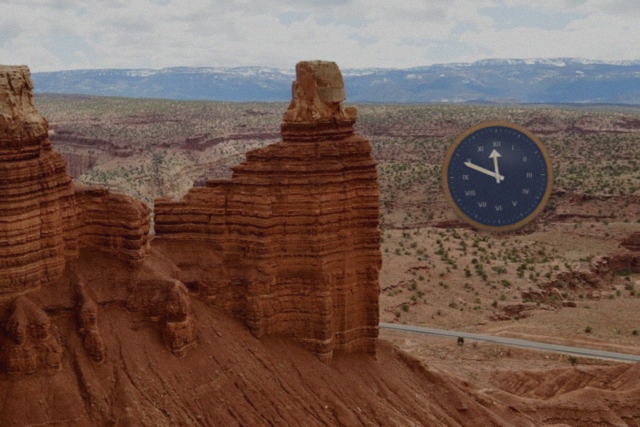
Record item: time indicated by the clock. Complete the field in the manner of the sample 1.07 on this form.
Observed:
11.49
